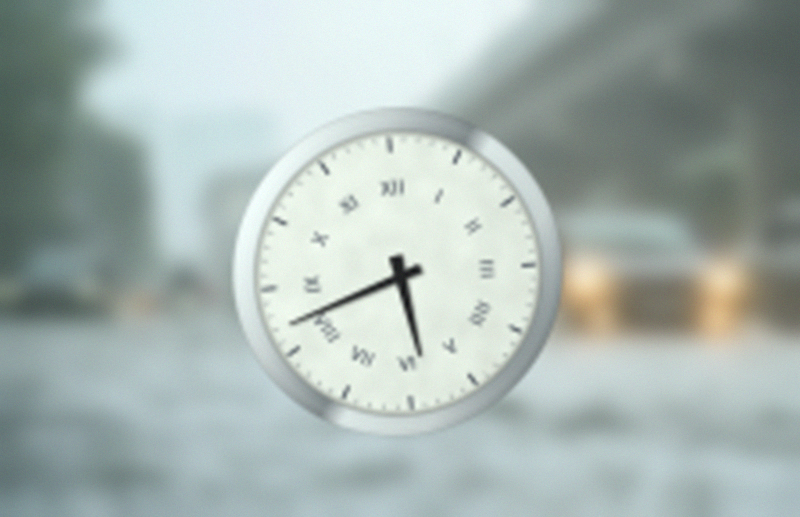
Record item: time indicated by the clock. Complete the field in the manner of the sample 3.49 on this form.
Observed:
5.42
